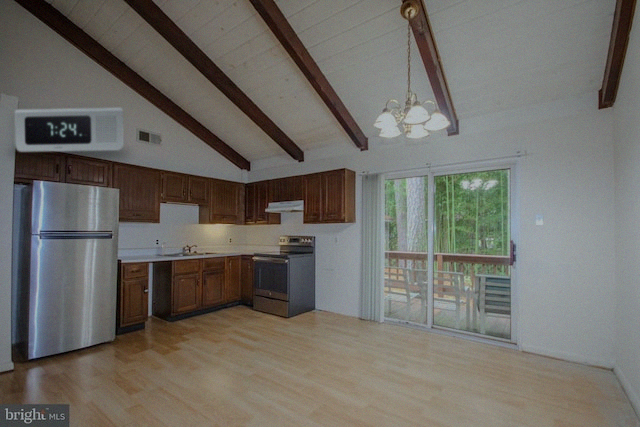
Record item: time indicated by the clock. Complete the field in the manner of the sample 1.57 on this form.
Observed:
7.24
